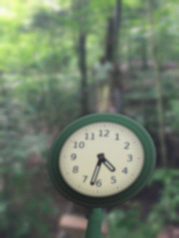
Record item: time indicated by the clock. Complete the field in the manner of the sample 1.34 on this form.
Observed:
4.32
